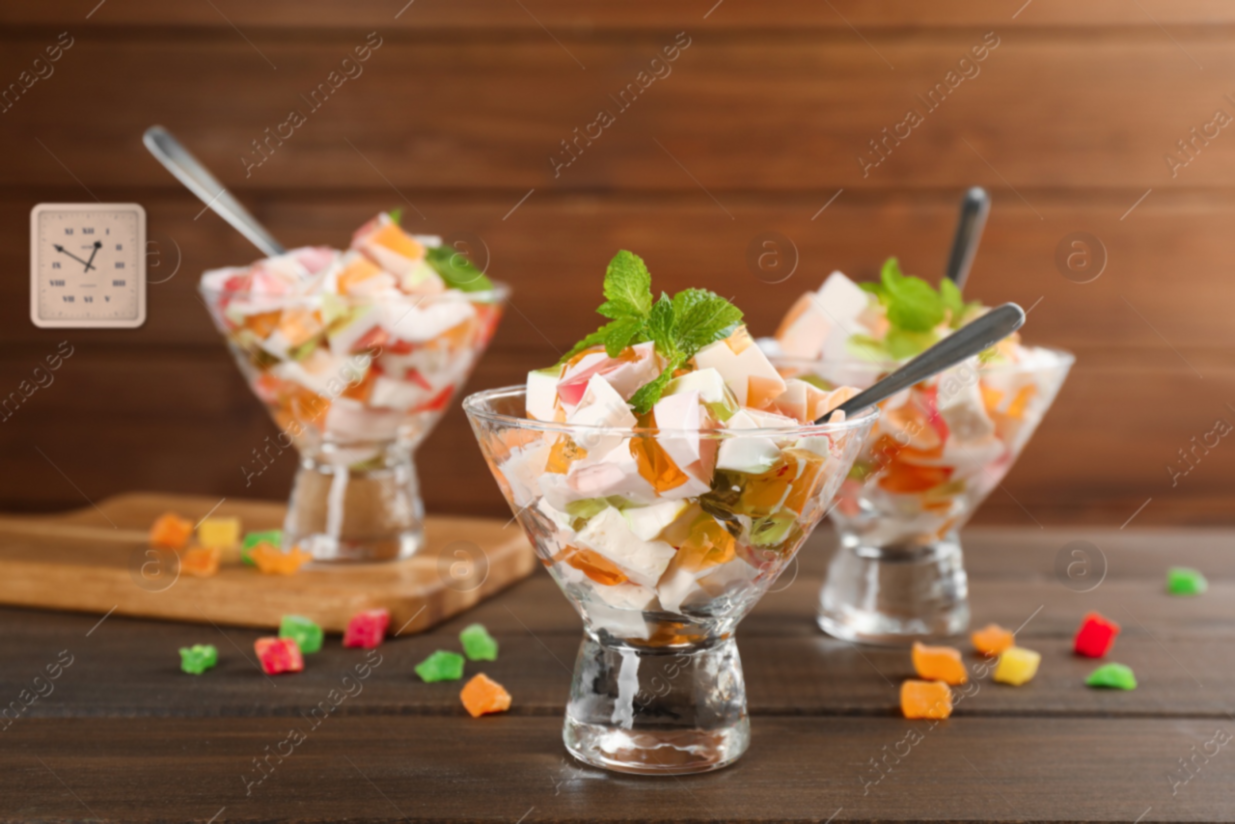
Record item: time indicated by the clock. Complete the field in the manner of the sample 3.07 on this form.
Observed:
12.50
